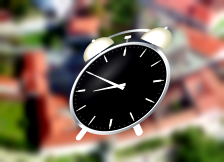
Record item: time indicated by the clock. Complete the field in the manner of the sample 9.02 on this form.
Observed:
8.50
